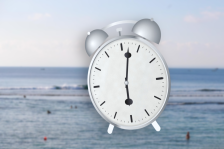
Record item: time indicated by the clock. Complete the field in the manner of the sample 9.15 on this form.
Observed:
6.02
